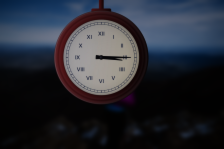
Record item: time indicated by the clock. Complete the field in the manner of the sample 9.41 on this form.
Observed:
3.15
